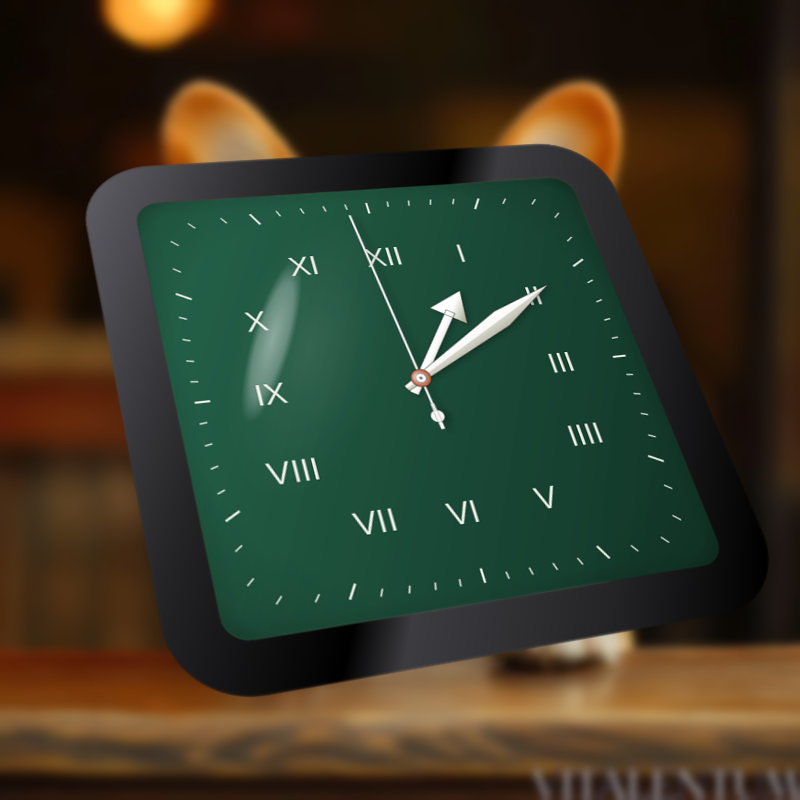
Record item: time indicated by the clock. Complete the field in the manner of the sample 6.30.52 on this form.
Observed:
1.09.59
